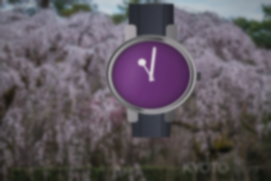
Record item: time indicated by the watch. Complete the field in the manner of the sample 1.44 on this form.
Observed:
11.01
